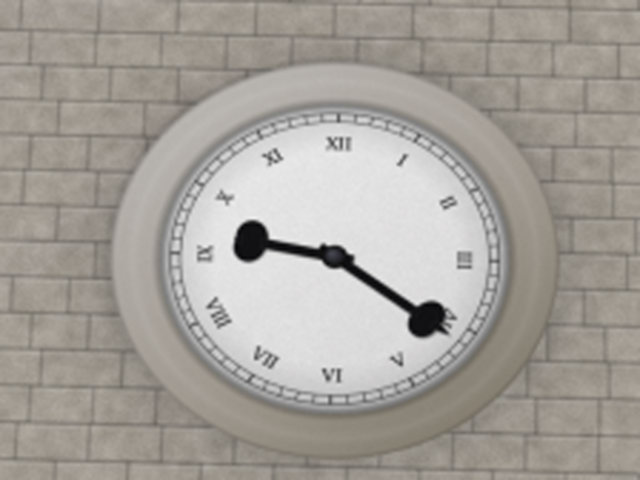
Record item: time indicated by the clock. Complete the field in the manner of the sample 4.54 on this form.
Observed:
9.21
